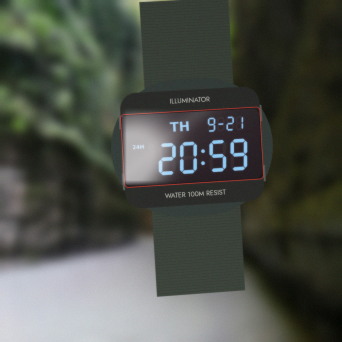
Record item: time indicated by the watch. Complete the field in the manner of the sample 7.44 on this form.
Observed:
20.59
